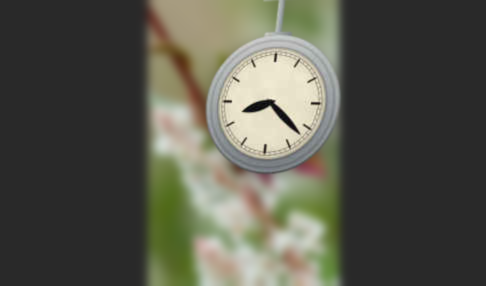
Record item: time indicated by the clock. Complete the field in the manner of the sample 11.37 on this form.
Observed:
8.22
